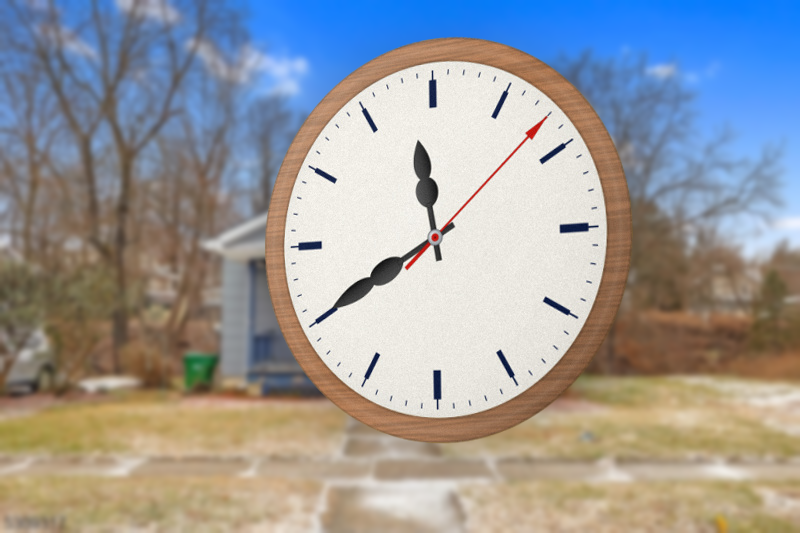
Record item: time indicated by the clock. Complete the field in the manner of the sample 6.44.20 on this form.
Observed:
11.40.08
